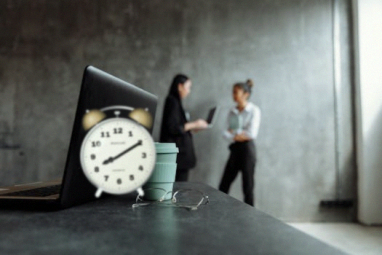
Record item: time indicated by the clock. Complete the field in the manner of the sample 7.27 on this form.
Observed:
8.10
